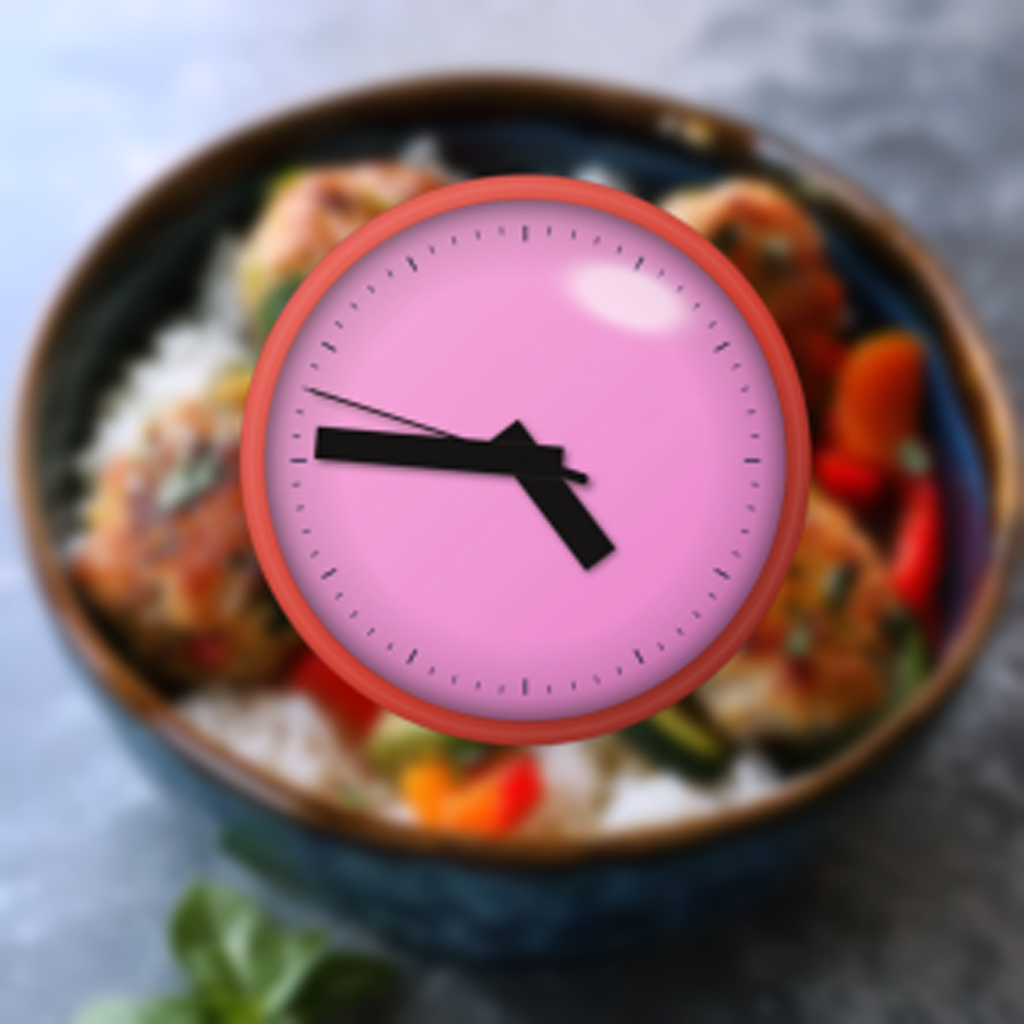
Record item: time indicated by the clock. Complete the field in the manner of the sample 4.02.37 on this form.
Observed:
4.45.48
